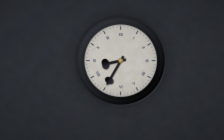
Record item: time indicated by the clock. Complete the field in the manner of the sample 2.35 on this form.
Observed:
8.35
